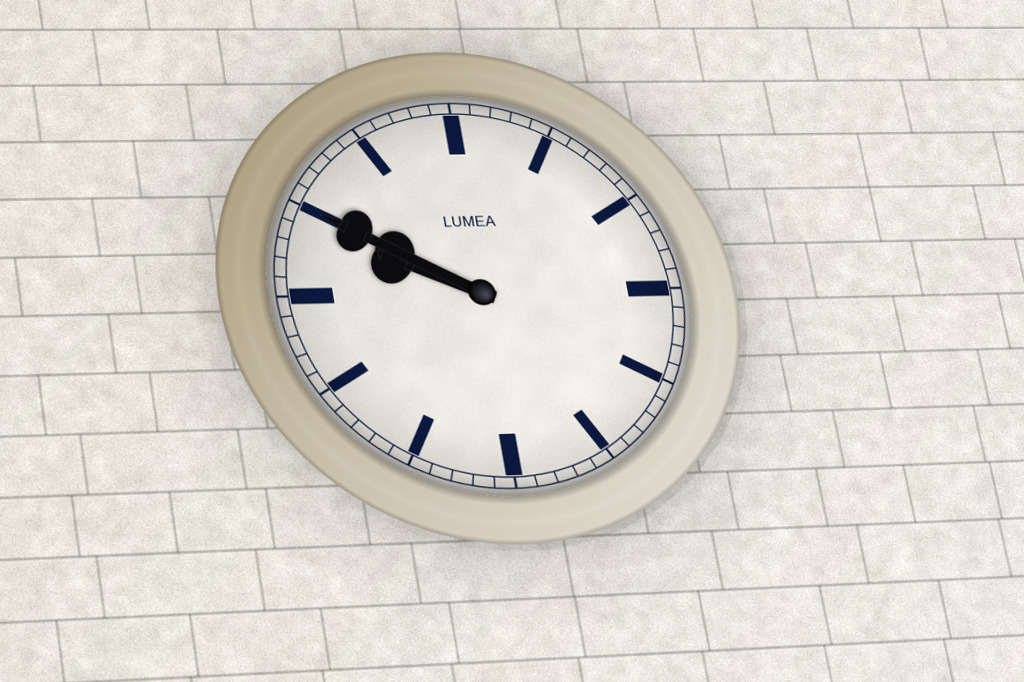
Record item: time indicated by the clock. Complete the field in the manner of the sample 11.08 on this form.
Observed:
9.50
